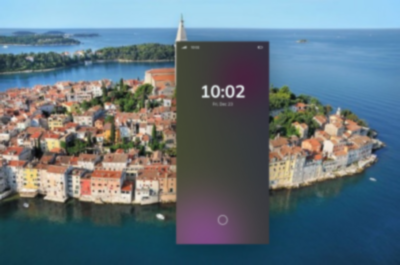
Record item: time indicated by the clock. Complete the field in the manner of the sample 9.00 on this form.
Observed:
10.02
